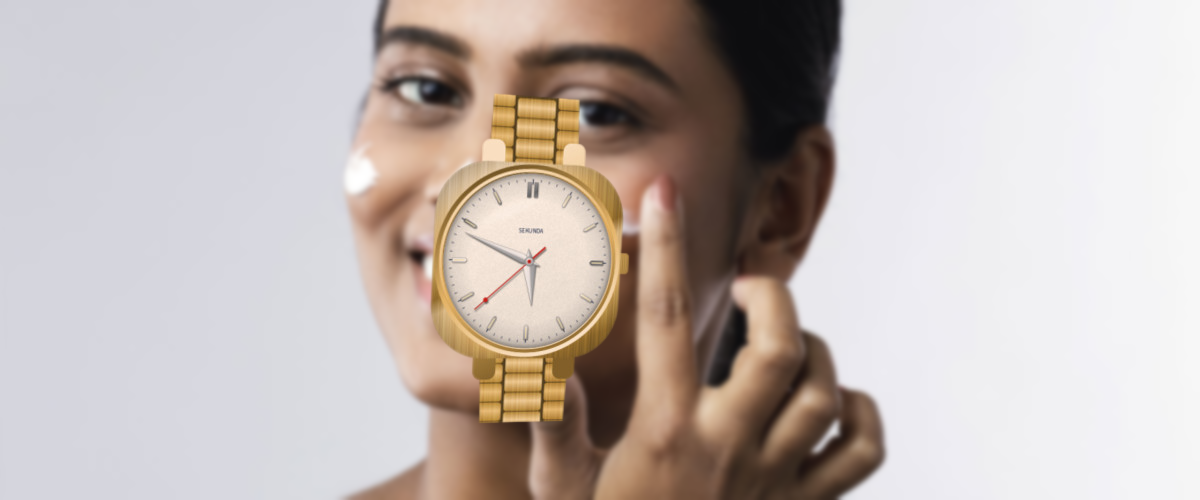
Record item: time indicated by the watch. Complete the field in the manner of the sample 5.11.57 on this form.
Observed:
5.48.38
